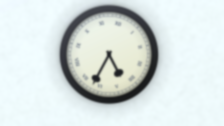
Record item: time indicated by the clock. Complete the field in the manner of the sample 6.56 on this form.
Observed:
4.32
